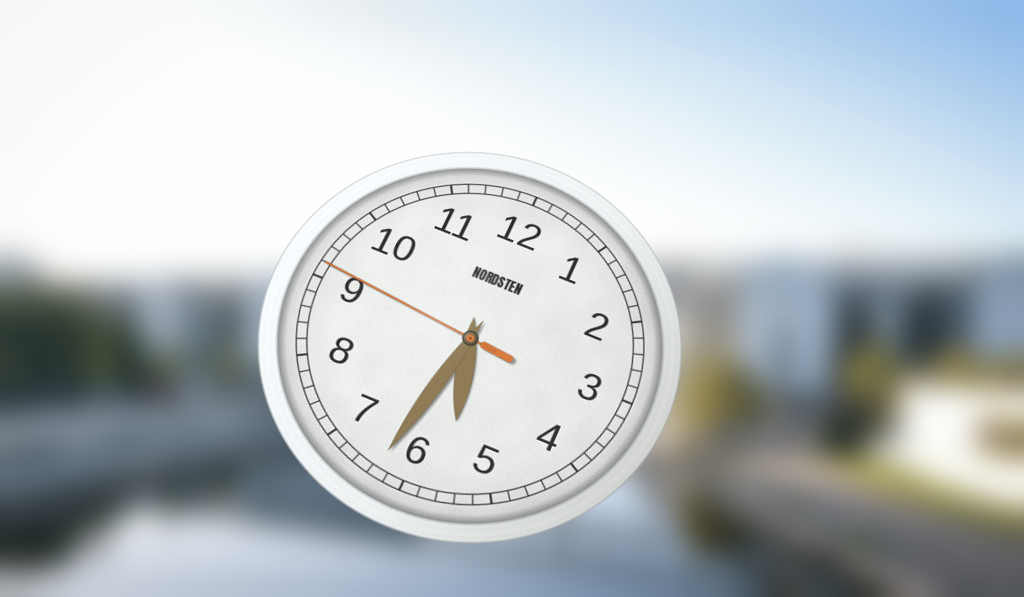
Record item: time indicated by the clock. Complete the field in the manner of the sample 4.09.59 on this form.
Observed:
5.31.46
